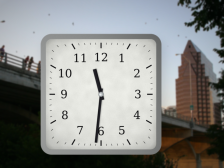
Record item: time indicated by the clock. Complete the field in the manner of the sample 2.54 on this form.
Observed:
11.31
